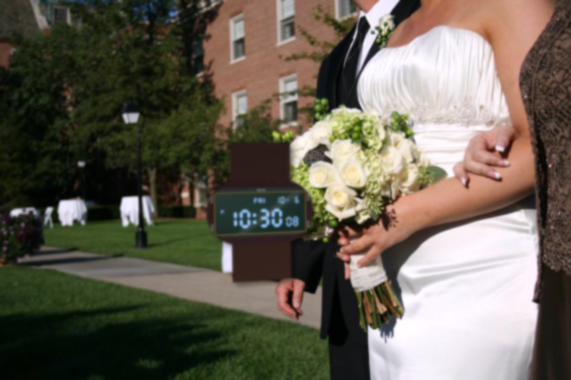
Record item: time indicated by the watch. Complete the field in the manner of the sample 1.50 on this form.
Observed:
10.30
